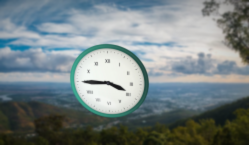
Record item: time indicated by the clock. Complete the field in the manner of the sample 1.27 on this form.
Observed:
3.45
